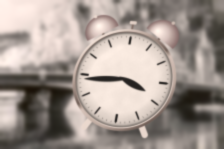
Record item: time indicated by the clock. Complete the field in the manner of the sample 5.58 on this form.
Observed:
3.44
